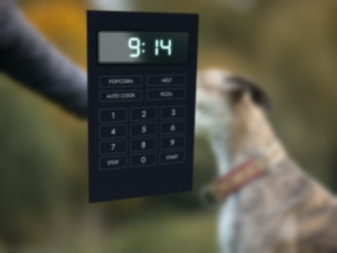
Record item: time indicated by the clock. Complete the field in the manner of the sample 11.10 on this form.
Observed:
9.14
